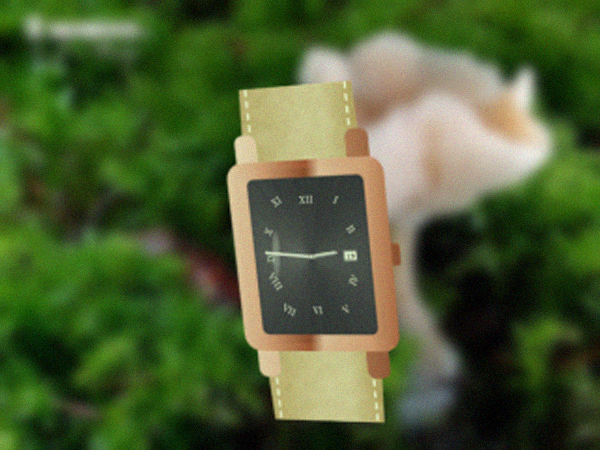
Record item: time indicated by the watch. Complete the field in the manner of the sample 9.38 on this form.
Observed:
2.46
